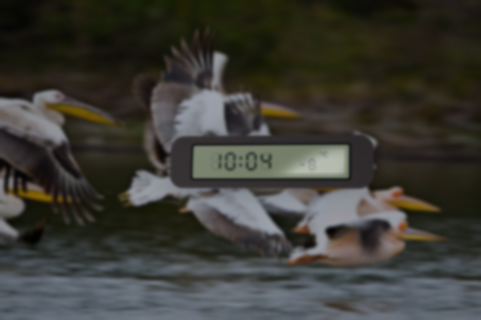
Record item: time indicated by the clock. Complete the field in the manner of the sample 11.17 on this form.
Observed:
10.04
